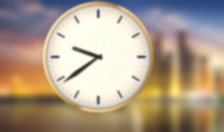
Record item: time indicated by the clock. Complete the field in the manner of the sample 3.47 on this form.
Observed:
9.39
